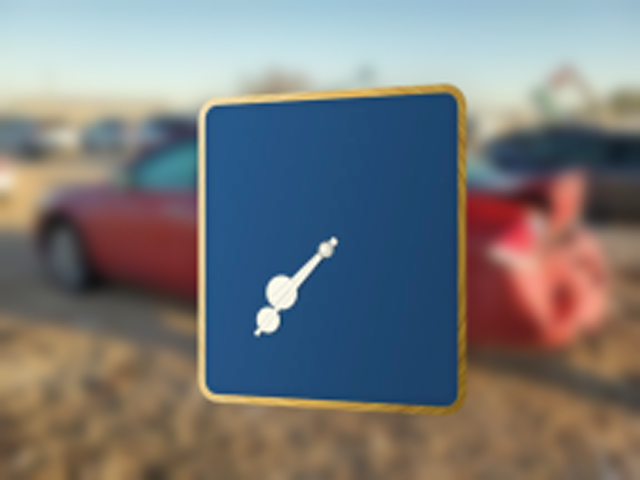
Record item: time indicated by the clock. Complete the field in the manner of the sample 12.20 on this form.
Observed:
7.37
